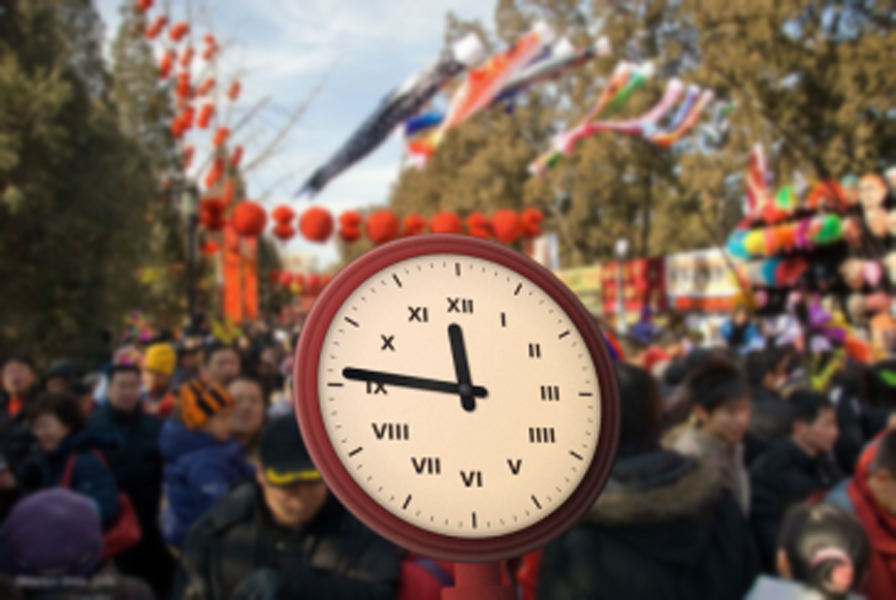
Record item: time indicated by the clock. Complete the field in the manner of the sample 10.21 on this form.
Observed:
11.46
